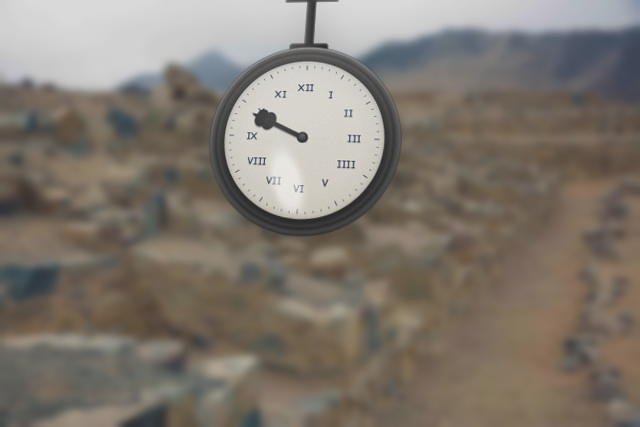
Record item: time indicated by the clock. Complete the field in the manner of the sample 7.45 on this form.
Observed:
9.49
